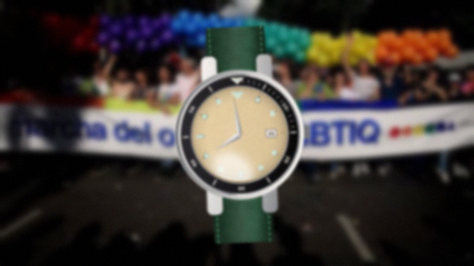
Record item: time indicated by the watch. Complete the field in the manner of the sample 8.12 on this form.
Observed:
7.59
